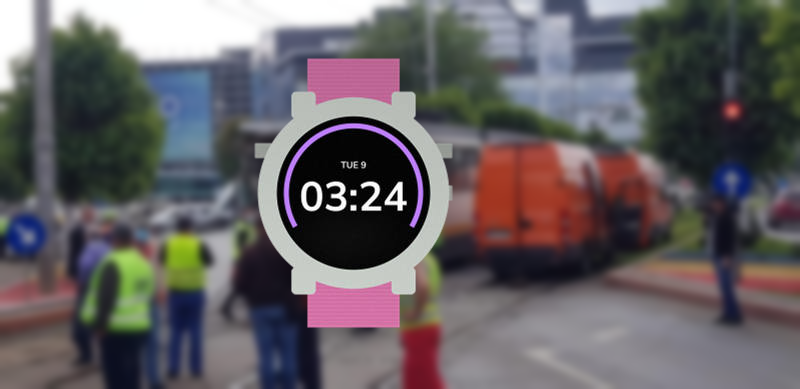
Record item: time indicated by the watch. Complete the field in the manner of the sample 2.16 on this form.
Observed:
3.24
